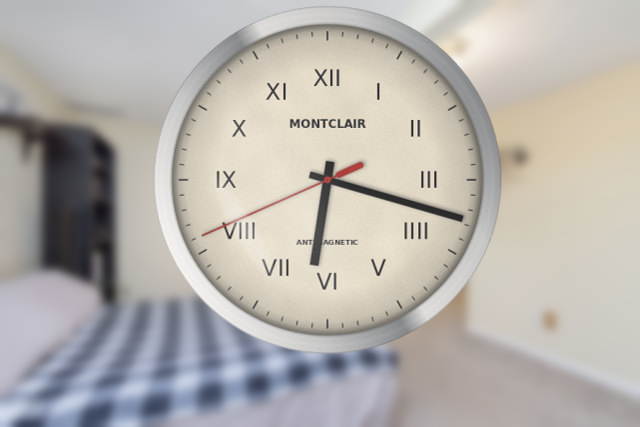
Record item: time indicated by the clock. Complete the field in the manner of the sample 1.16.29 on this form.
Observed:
6.17.41
